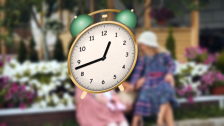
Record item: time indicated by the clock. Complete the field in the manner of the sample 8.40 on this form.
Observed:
12.43
